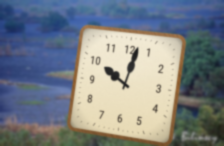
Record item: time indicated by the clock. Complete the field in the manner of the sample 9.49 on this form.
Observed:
10.02
